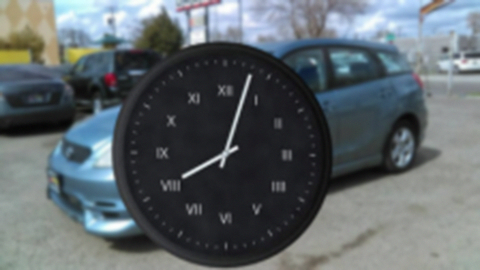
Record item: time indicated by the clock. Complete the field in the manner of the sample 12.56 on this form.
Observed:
8.03
